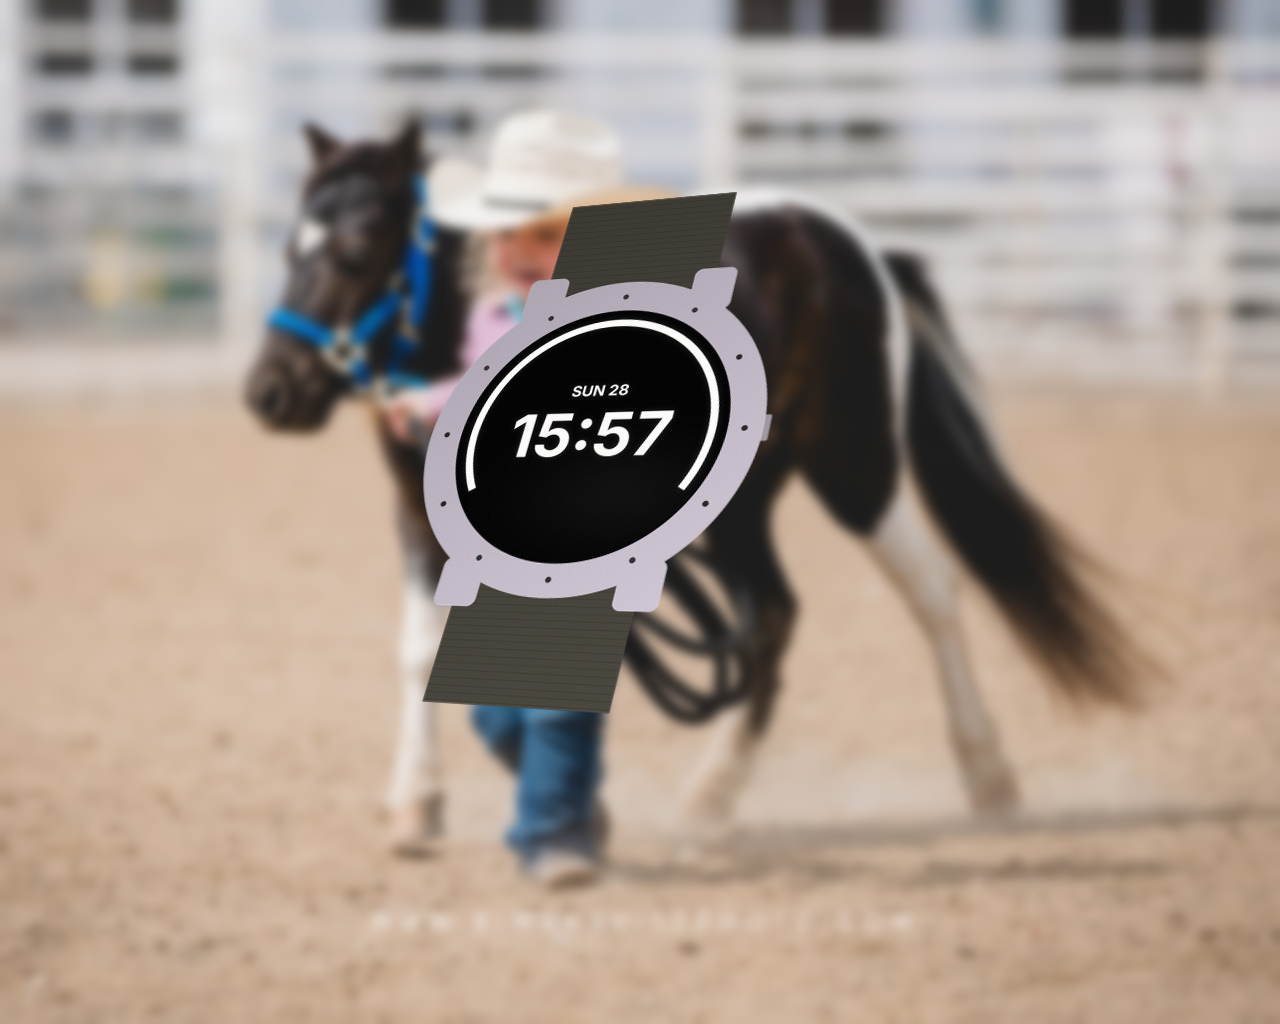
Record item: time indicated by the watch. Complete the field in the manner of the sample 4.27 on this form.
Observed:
15.57
